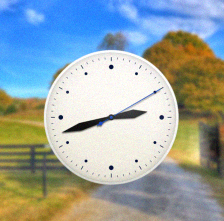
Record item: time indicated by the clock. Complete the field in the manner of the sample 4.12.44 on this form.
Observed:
2.42.10
